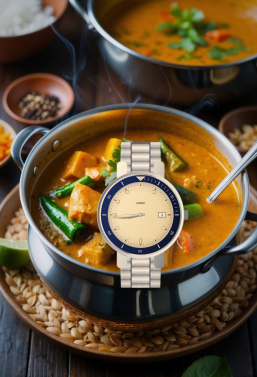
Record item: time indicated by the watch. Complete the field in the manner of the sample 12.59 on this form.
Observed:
8.44
